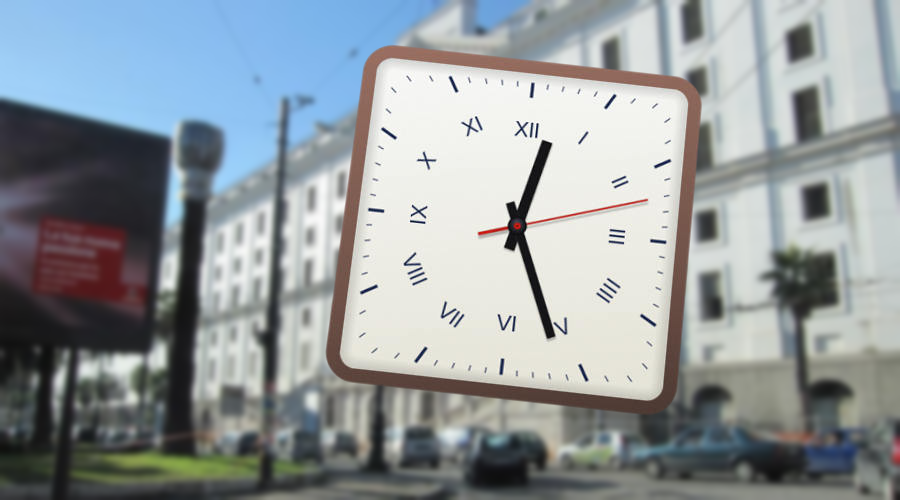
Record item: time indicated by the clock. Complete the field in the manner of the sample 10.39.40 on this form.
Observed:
12.26.12
